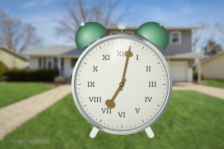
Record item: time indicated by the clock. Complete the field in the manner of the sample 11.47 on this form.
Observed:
7.02
